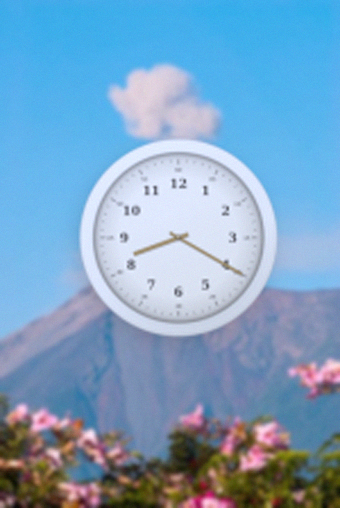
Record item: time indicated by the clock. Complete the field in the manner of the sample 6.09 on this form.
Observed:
8.20
